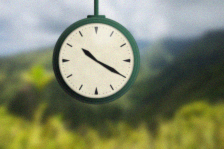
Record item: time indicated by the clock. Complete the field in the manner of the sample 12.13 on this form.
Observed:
10.20
